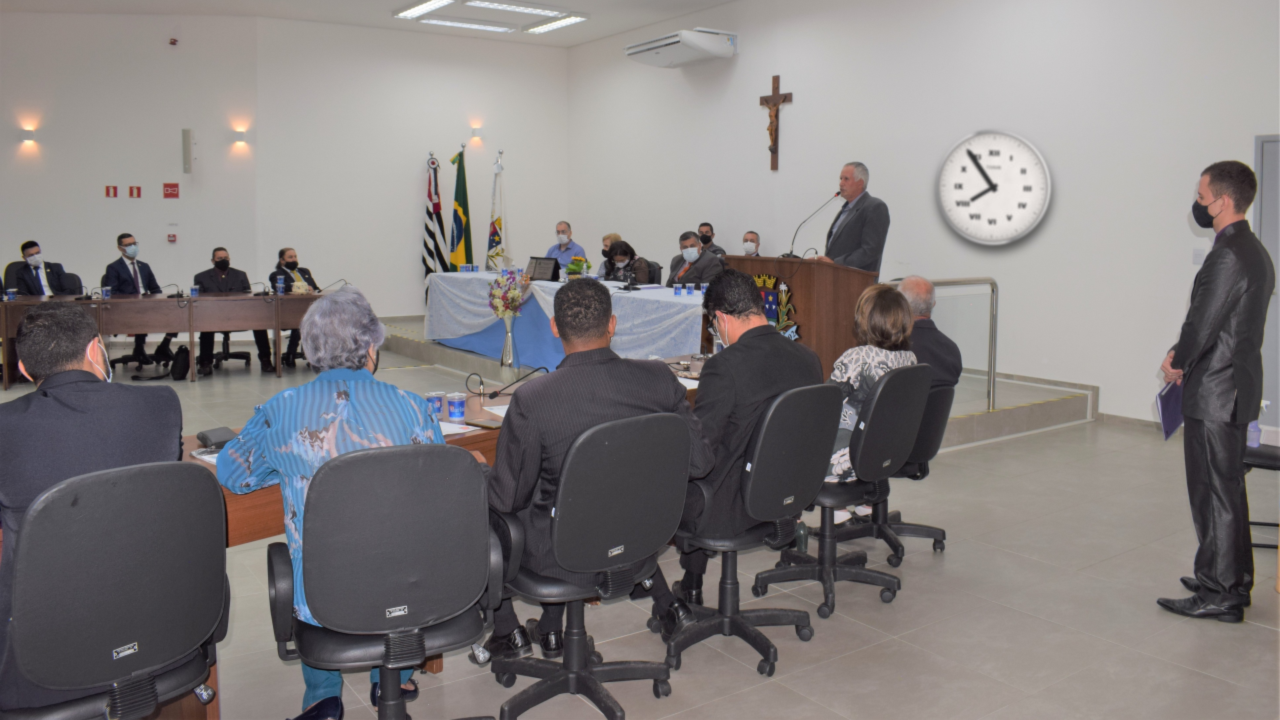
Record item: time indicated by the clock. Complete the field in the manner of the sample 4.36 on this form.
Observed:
7.54
